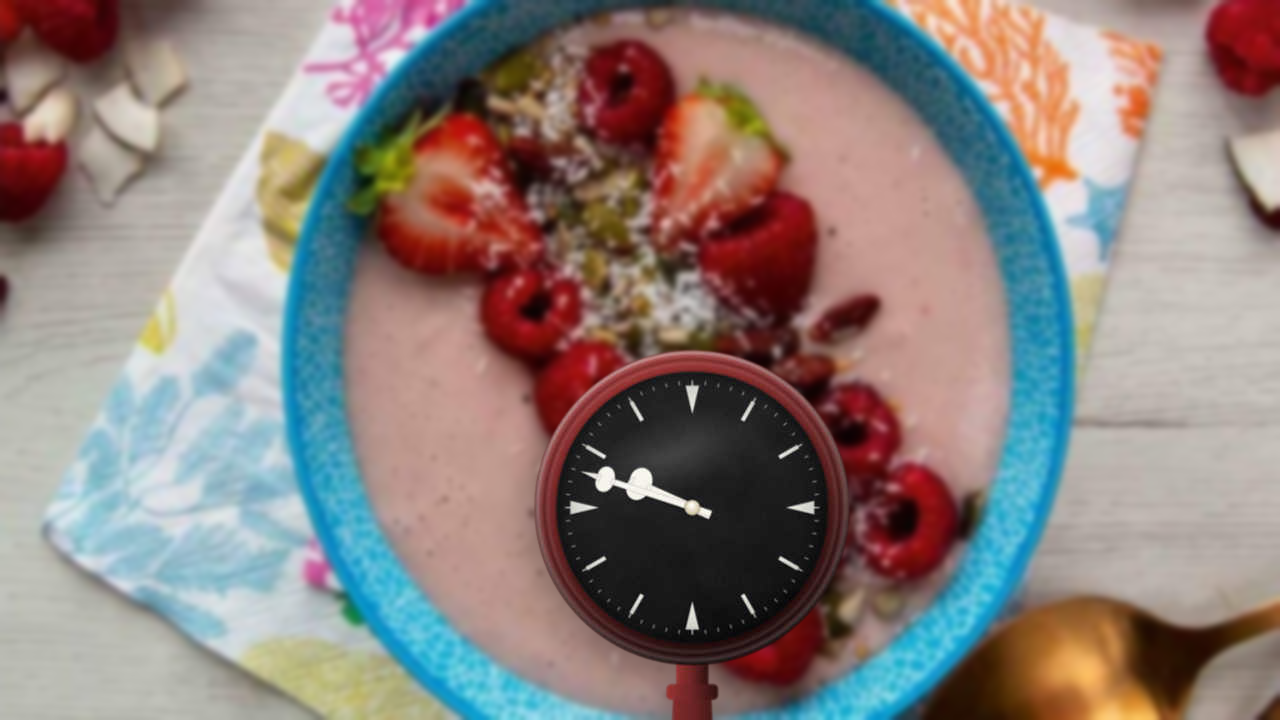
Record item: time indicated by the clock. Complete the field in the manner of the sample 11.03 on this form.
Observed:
9.48
